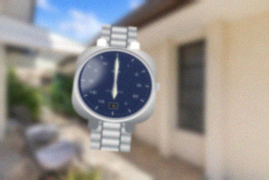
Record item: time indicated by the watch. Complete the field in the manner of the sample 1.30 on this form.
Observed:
6.00
